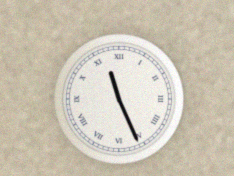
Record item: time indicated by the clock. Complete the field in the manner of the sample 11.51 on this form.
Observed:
11.26
